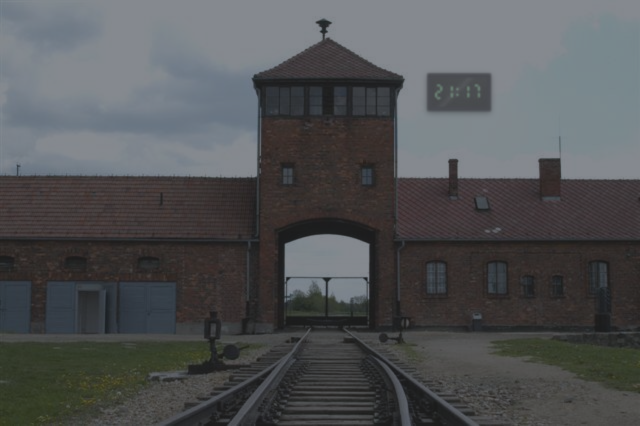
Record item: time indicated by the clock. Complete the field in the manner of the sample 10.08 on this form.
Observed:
21.17
